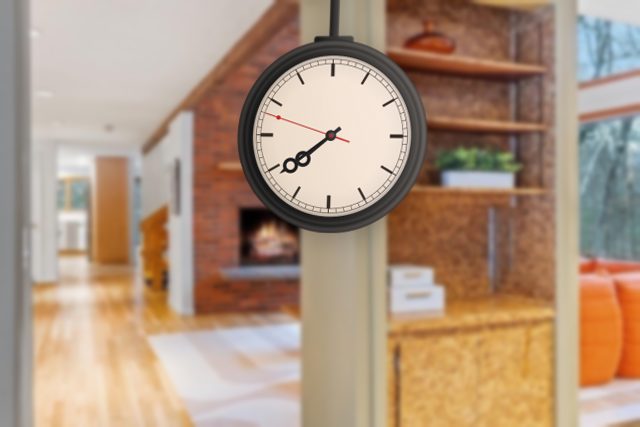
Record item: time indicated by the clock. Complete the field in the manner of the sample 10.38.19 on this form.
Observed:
7.38.48
